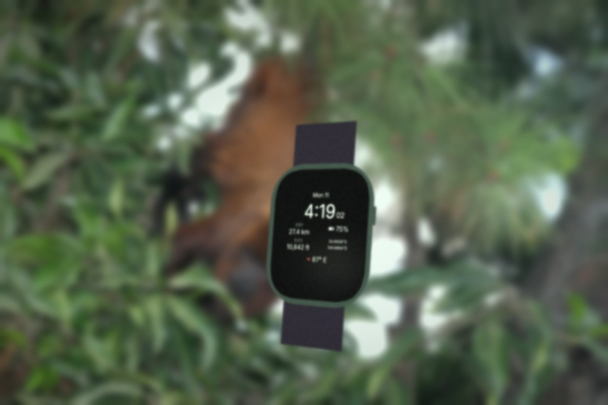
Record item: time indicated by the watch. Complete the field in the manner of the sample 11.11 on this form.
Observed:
4.19
